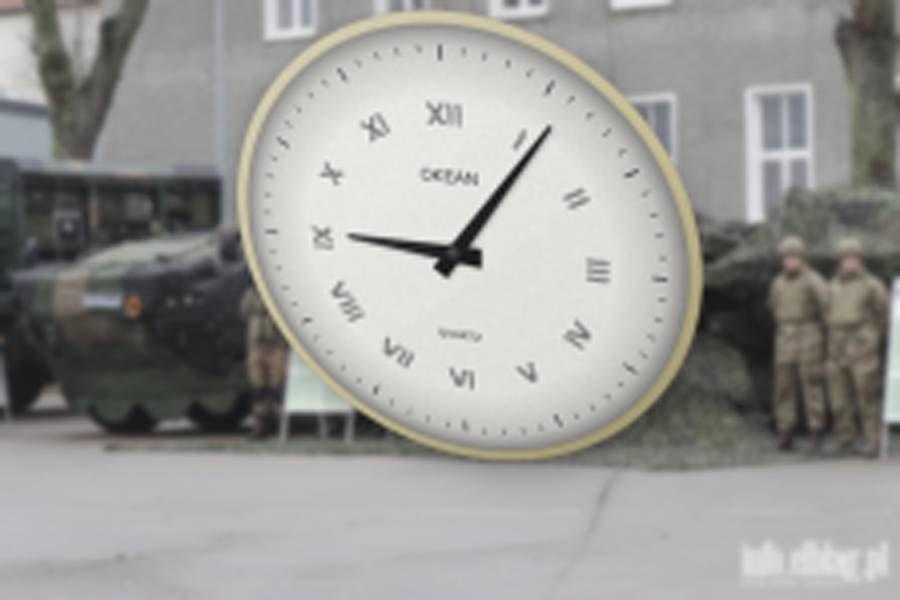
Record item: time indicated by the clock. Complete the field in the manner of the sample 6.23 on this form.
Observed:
9.06
